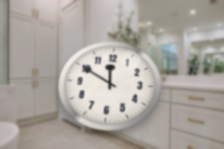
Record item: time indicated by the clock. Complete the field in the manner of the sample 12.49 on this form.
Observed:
11.50
